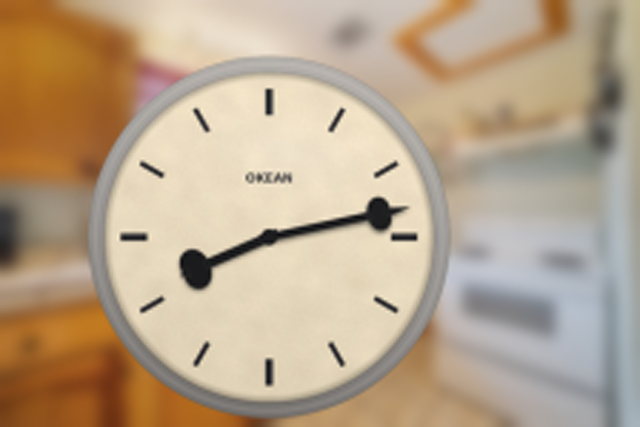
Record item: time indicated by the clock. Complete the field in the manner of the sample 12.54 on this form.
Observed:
8.13
